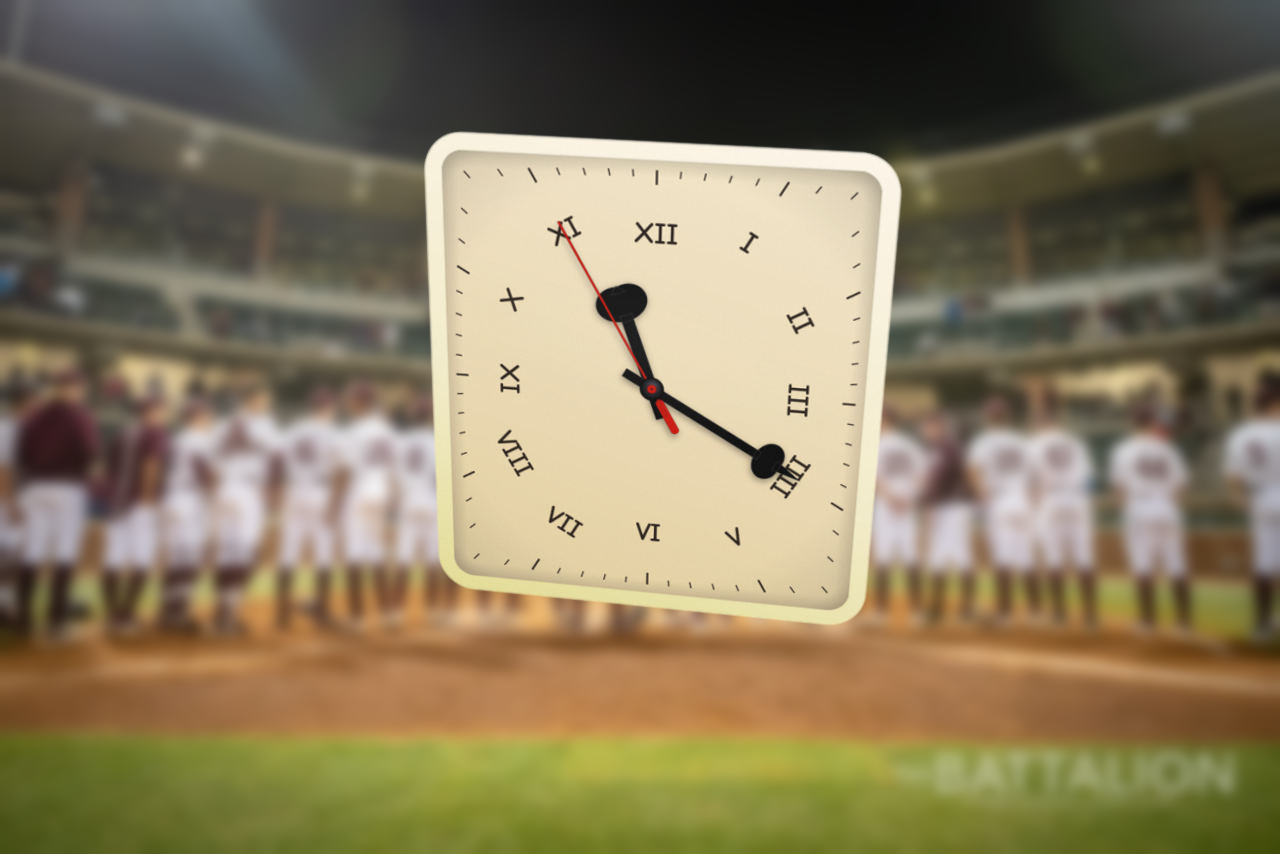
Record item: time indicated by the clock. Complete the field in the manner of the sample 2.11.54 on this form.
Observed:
11.19.55
